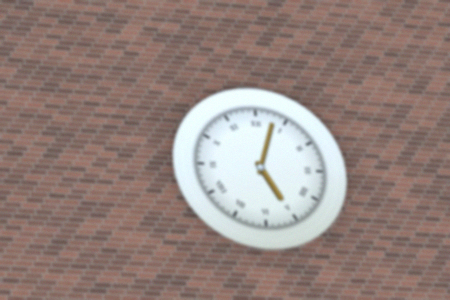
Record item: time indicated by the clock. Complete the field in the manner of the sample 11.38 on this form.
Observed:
5.03
